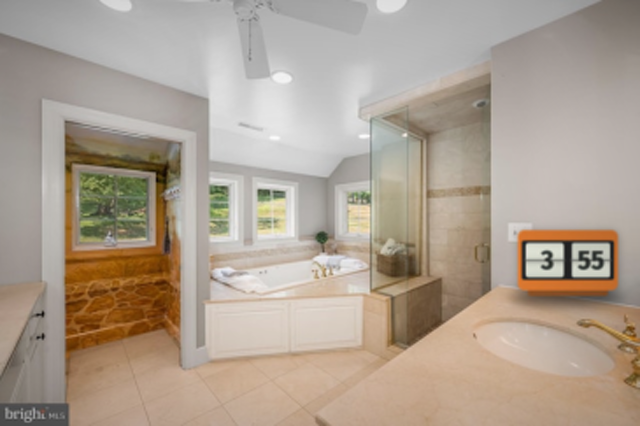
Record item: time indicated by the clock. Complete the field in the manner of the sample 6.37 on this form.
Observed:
3.55
